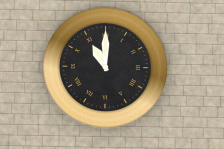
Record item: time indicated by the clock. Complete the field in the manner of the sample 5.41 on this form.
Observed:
11.00
